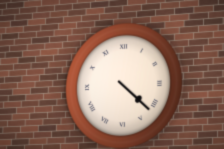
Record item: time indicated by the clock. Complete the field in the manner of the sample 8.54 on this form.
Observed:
4.22
